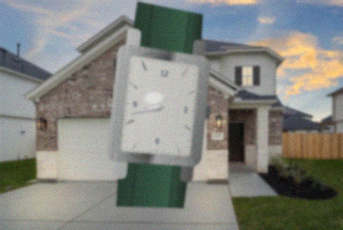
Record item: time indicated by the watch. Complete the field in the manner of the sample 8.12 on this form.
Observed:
8.42
